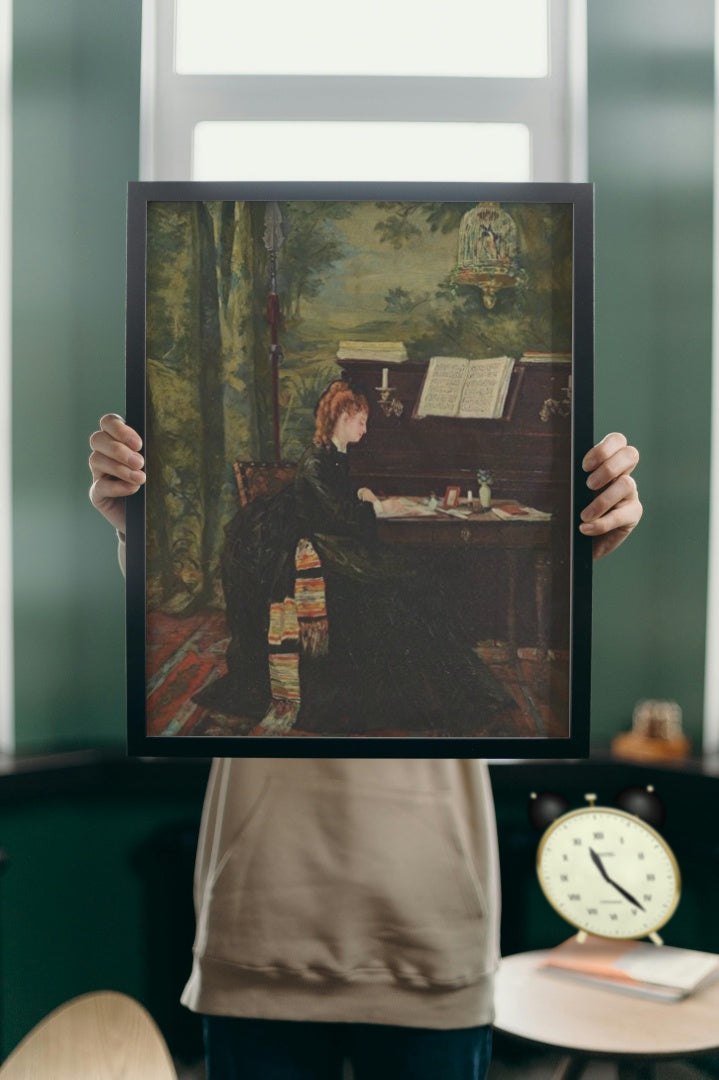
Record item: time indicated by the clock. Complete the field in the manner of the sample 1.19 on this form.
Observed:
11.23
